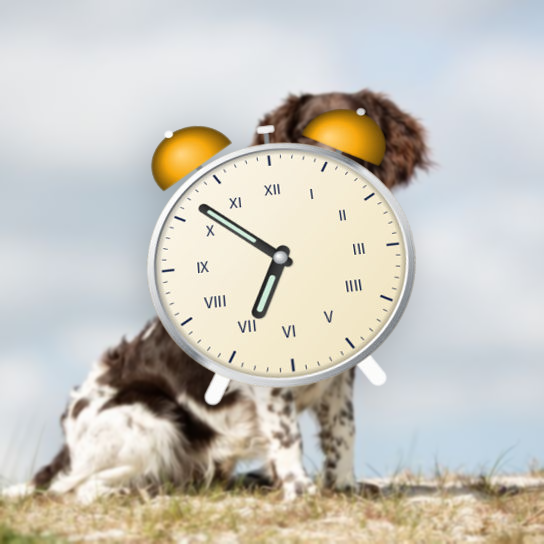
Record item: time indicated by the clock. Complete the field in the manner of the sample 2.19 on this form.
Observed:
6.52
